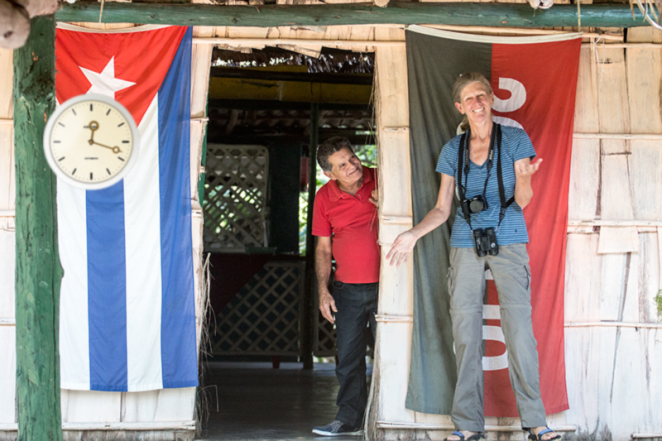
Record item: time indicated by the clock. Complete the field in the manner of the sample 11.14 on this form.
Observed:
12.18
